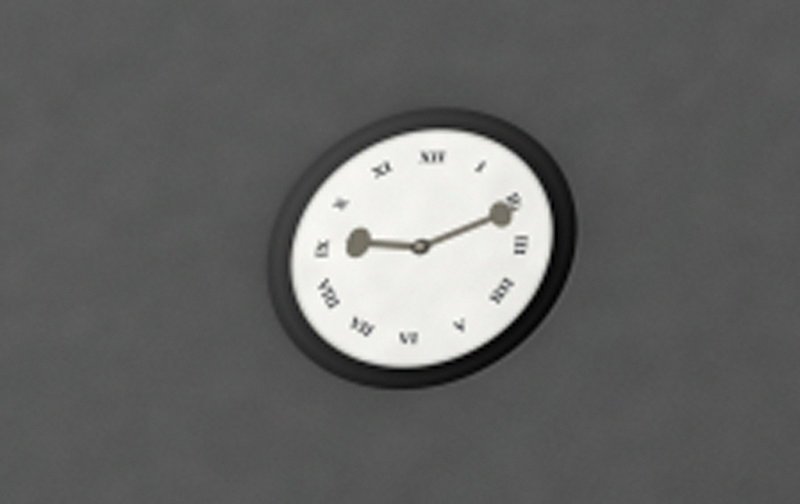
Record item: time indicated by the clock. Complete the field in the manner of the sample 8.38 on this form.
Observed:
9.11
